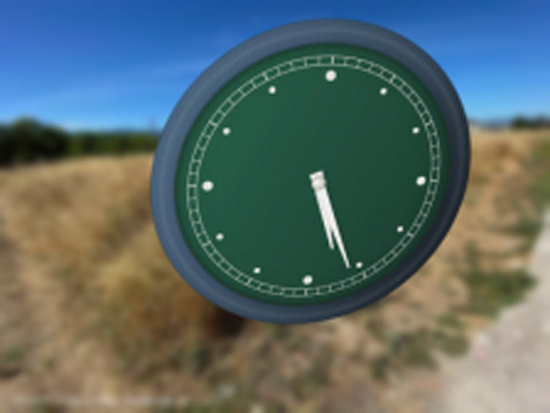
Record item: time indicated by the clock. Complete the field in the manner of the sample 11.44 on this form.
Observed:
5.26
